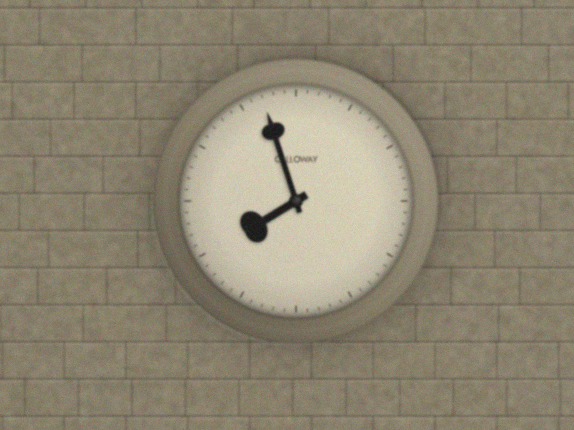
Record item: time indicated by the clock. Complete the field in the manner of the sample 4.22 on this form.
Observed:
7.57
